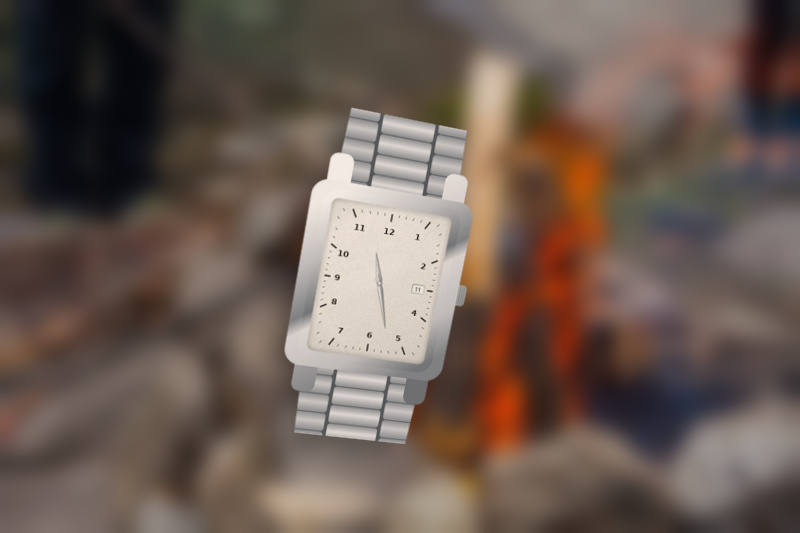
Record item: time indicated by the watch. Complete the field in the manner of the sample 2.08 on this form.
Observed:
11.27
